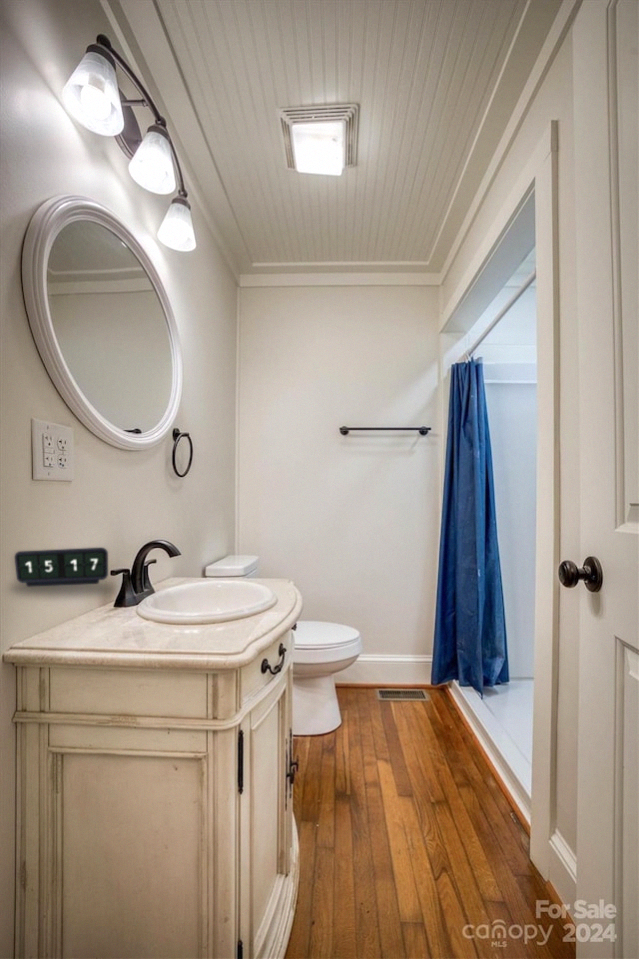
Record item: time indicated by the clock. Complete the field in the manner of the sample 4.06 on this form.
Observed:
15.17
